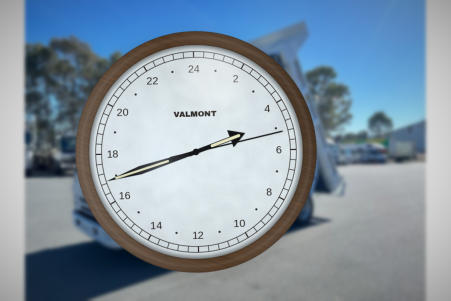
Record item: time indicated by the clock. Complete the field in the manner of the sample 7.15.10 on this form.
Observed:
4.42.13
